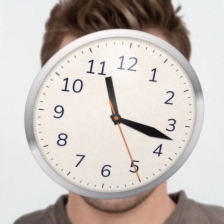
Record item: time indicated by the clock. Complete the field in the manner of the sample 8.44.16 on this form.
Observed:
11.17.25
